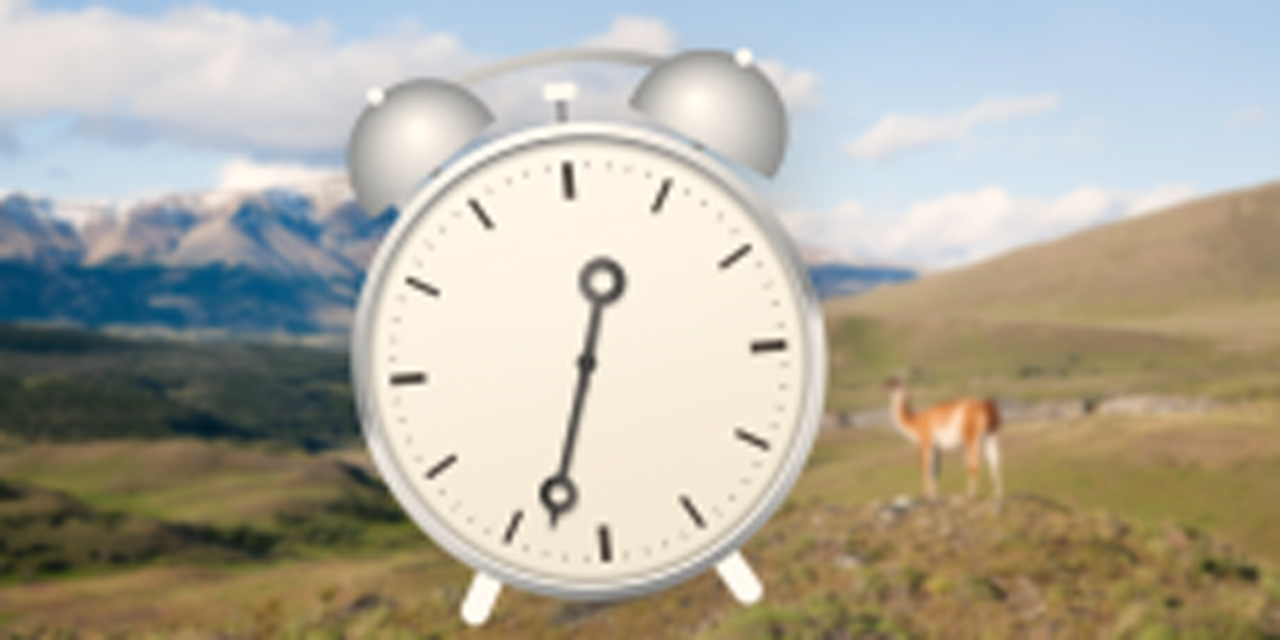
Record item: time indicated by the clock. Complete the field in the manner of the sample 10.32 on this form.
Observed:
12.33
